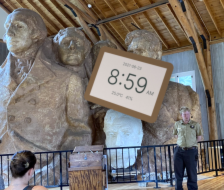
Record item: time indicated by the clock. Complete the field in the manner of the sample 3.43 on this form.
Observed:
8.59
